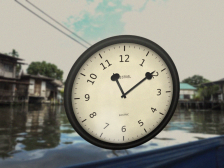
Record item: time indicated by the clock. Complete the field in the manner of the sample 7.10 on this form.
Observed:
11.09
